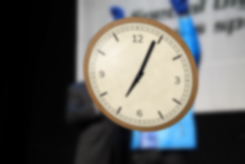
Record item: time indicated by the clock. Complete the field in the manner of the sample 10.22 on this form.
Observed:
7.04
